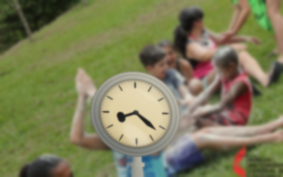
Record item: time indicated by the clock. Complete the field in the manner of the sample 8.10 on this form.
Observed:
8.22
